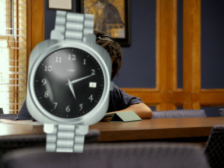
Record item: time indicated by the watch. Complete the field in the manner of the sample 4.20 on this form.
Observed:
5.11
